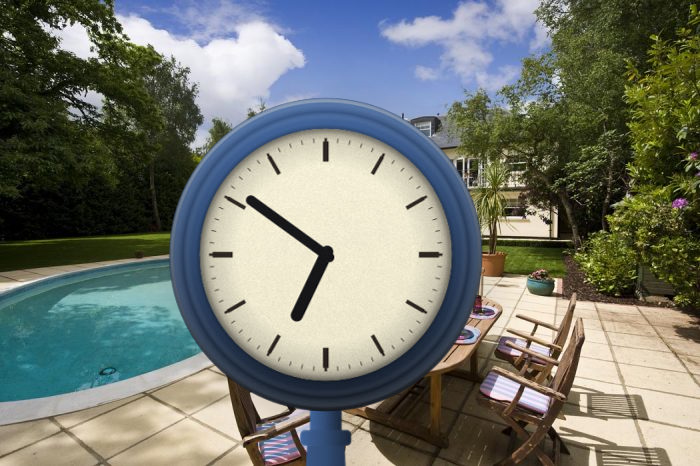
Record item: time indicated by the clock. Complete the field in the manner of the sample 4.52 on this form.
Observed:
6.51
